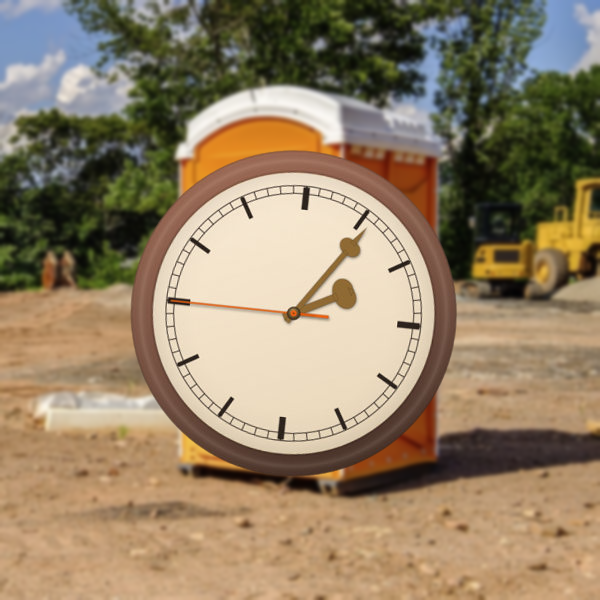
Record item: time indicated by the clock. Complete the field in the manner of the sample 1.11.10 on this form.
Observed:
2.05.45
